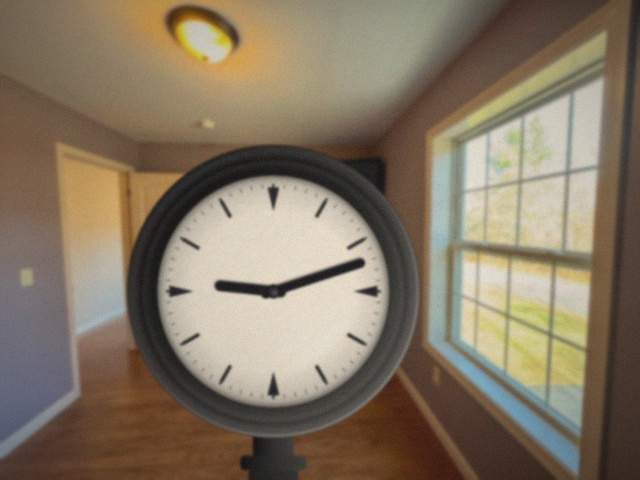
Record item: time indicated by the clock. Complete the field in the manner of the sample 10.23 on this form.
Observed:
9.12
